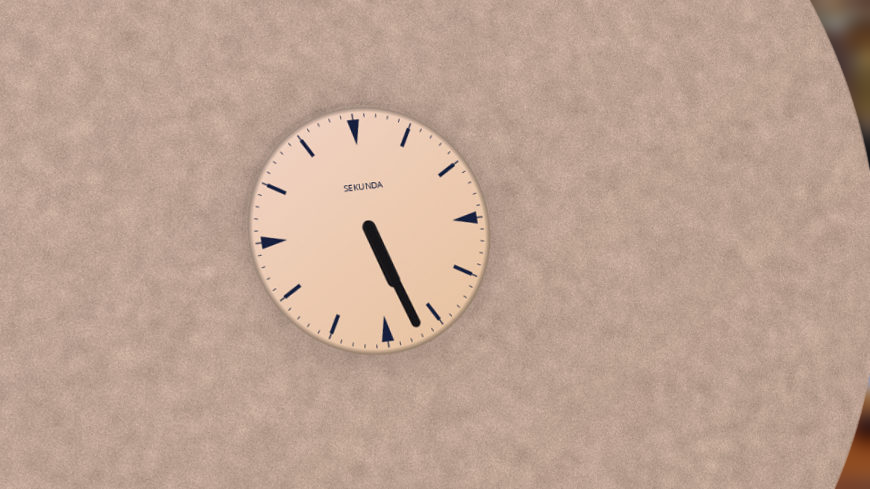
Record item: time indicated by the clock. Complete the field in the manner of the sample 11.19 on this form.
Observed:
5.27
